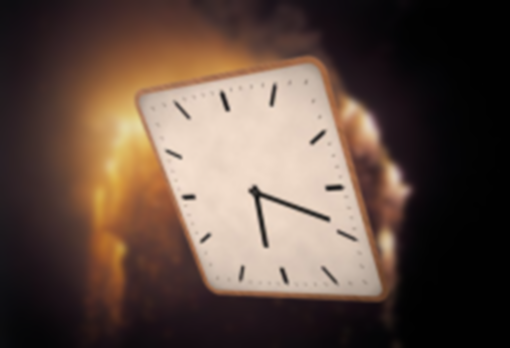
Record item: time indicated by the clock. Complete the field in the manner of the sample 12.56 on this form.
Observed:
6.19
